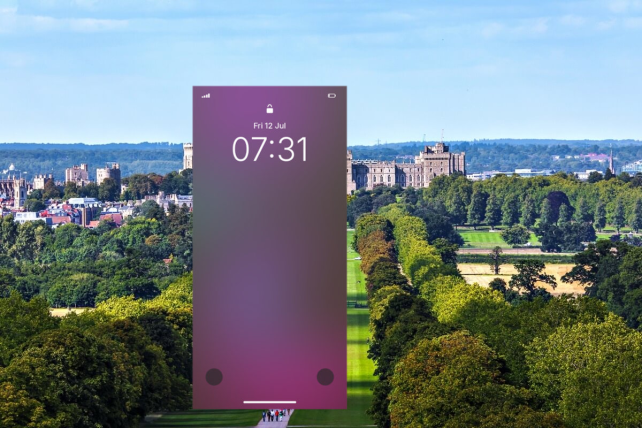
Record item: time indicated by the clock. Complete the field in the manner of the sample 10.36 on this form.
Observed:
7.31
